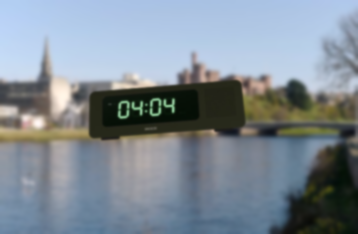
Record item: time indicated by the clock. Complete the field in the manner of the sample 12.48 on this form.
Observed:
4.04
